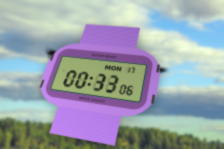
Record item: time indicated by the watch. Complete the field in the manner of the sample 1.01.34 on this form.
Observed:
0.33.06
